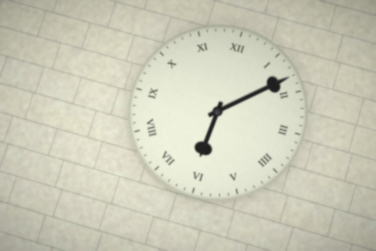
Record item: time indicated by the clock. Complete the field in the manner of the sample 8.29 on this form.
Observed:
6.08
